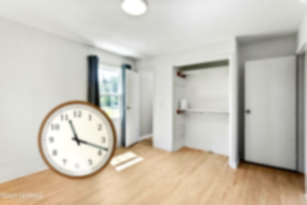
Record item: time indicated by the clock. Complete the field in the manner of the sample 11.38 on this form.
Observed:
11.18
